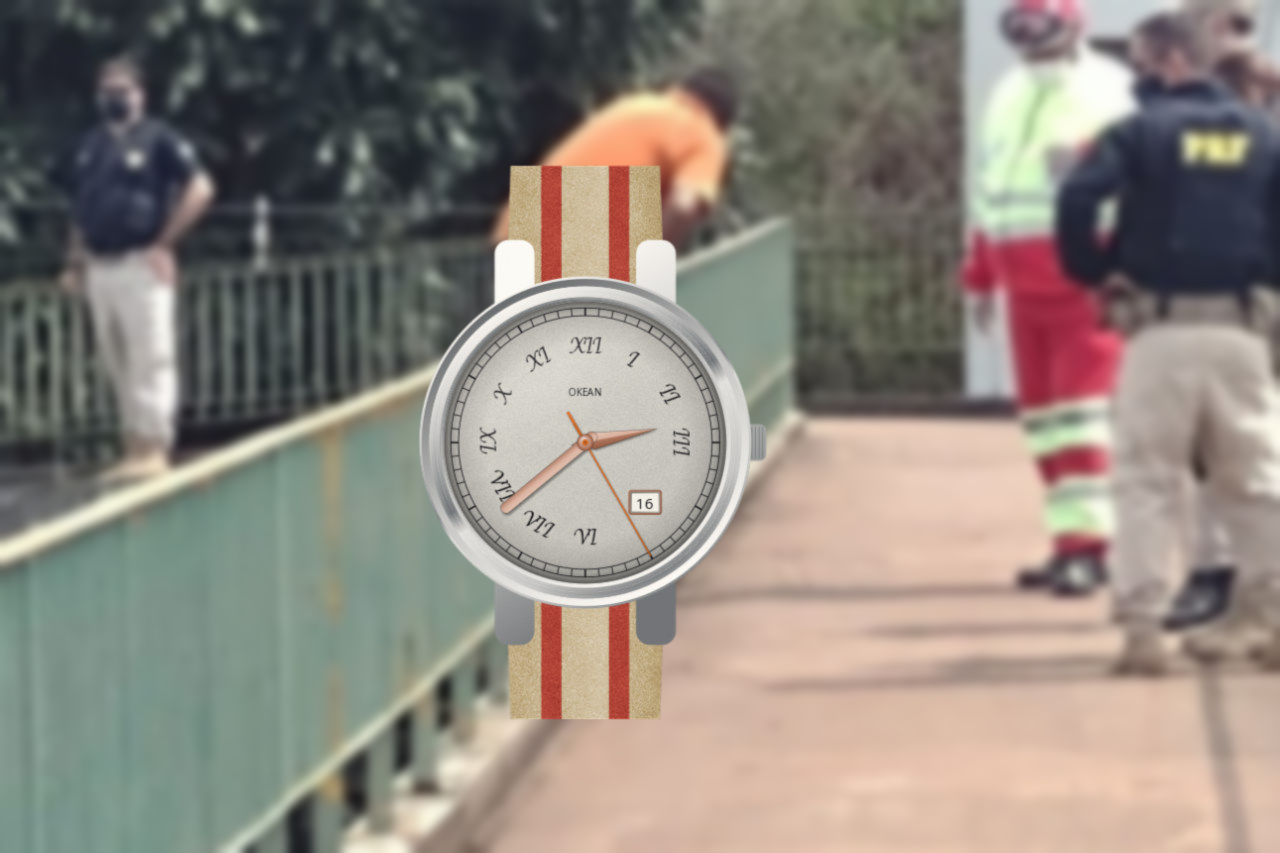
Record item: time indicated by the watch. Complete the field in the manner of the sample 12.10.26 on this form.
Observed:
2.38.25
